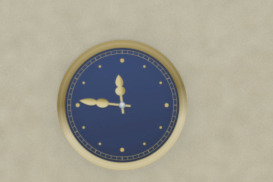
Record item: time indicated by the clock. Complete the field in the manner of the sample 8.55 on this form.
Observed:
11.46
